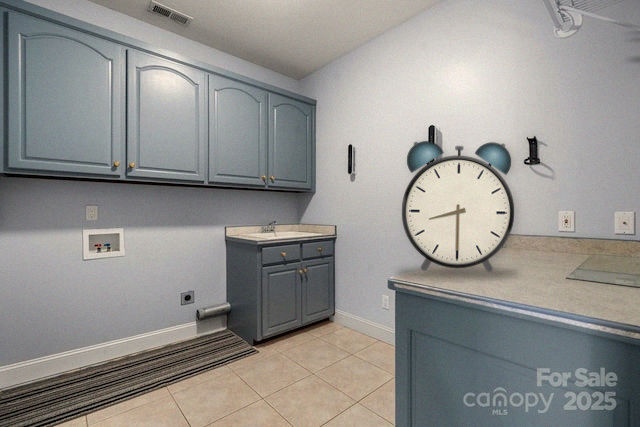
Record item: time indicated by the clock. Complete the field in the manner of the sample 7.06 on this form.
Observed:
8.30
